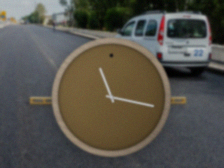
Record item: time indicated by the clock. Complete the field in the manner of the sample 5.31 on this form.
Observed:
11.17
